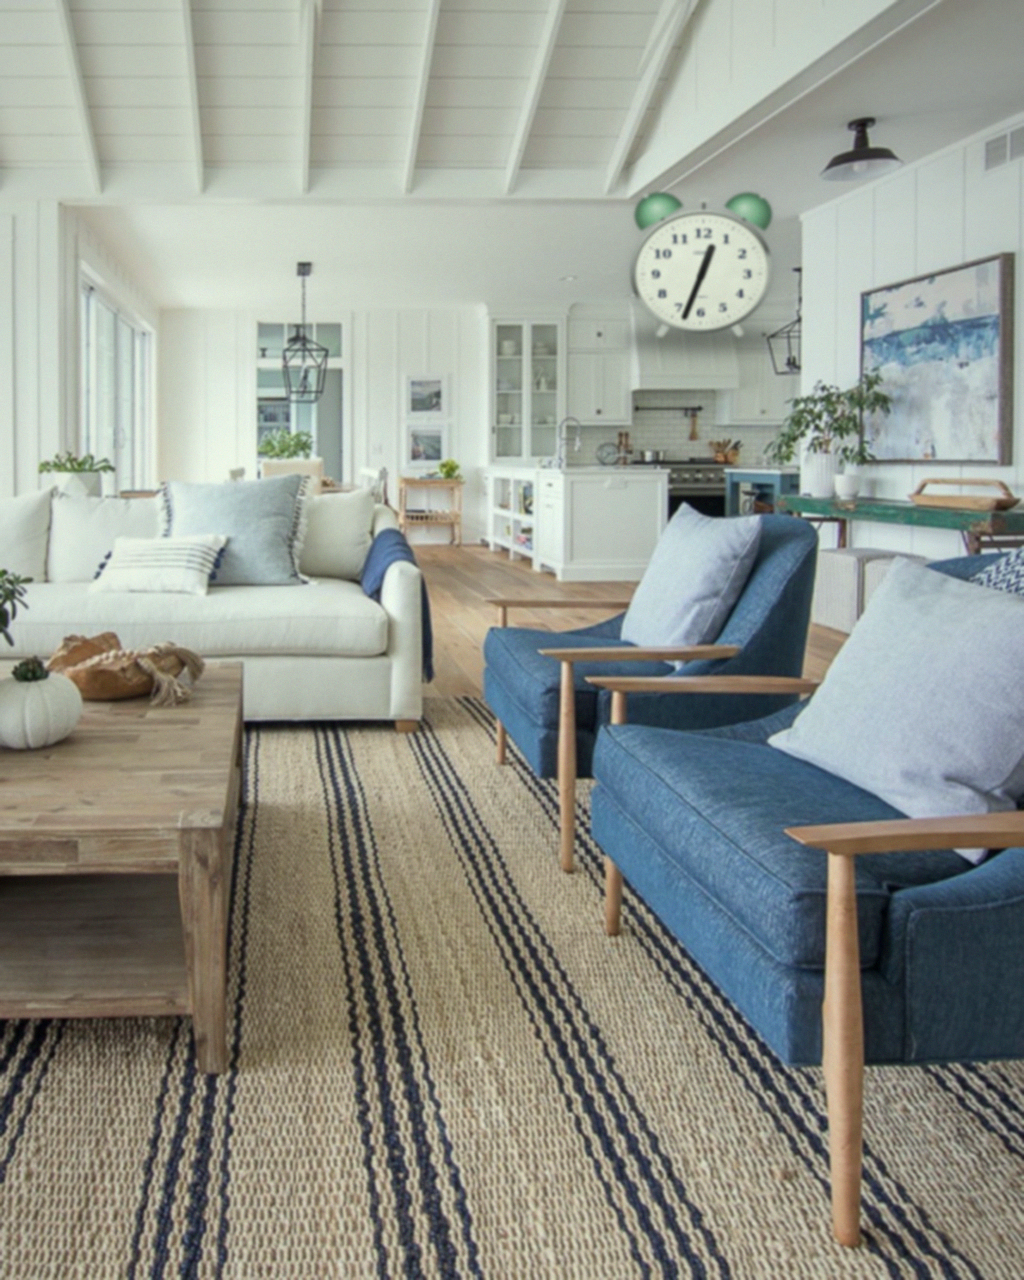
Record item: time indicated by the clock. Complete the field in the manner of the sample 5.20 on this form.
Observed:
12.33
